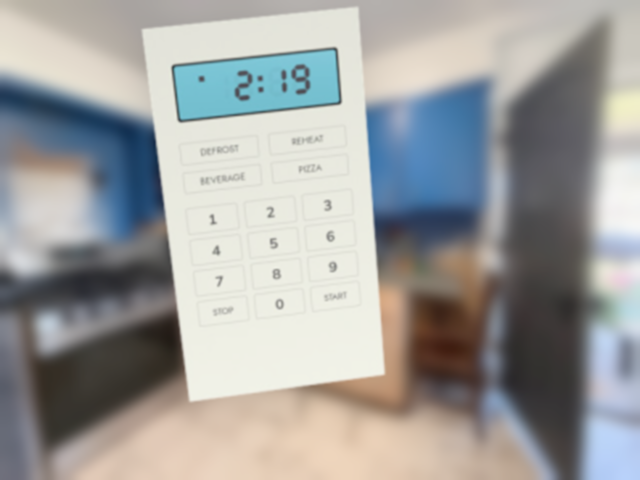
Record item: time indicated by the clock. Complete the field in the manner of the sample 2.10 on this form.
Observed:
2.19
